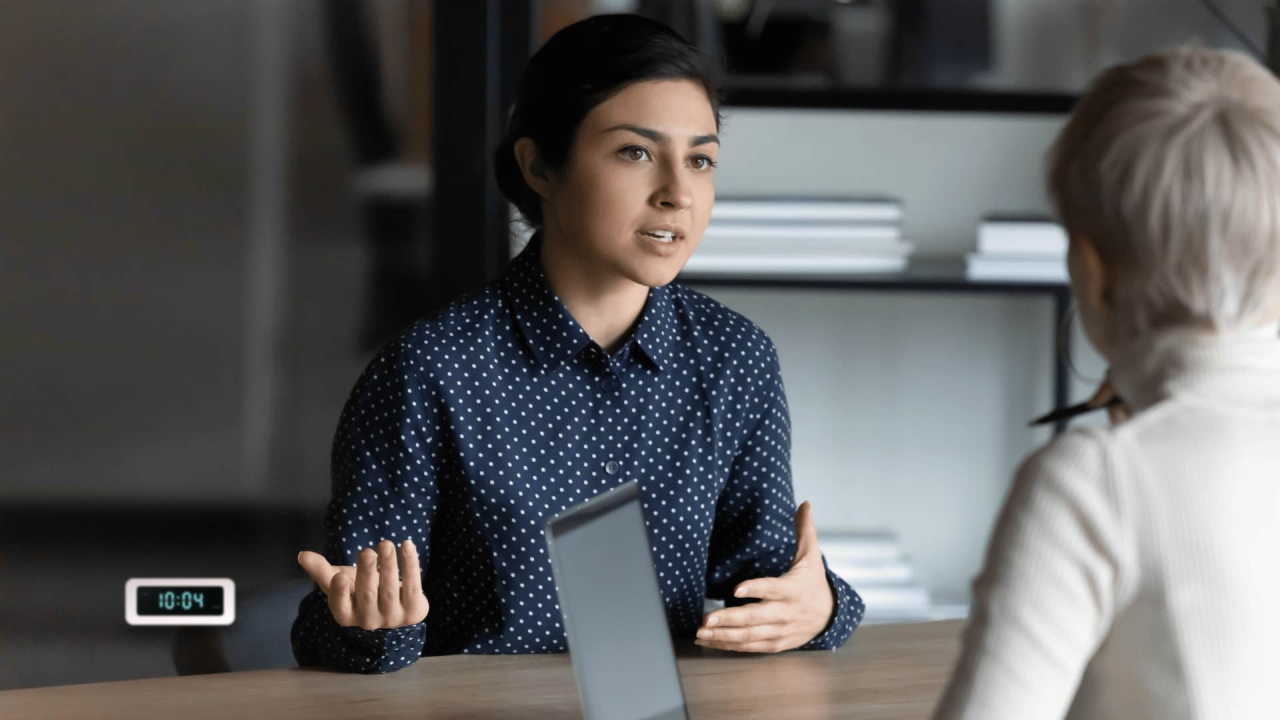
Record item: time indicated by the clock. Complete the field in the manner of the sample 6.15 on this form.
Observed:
10.04
